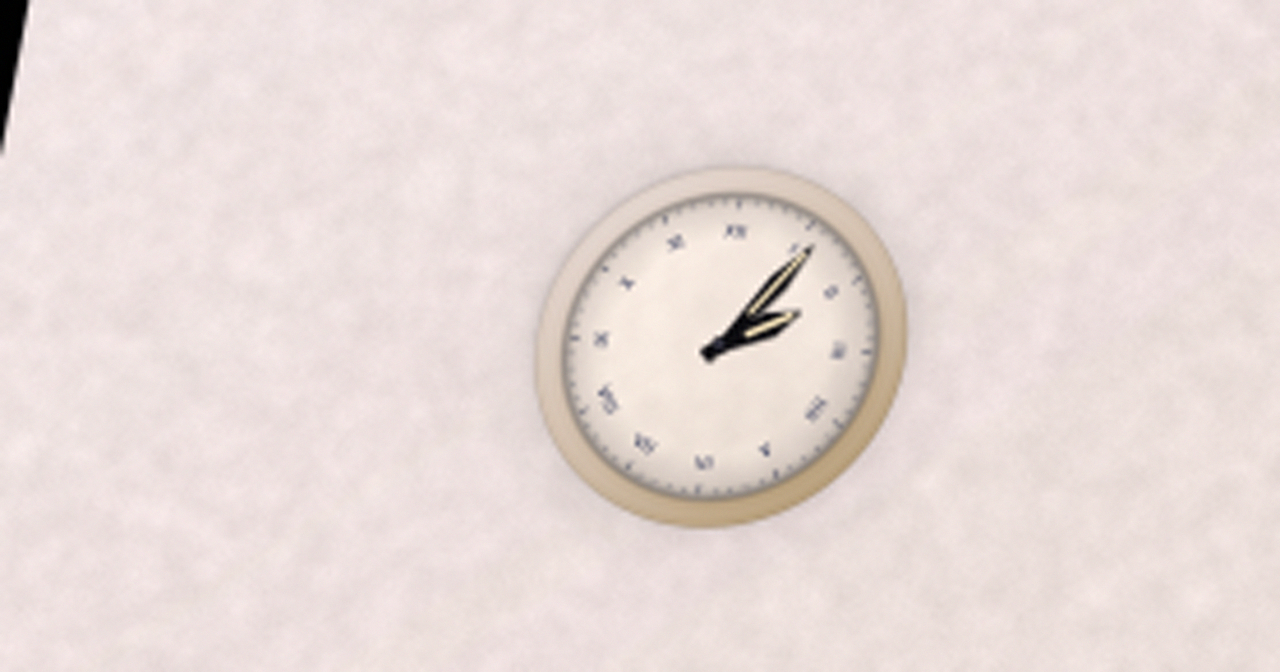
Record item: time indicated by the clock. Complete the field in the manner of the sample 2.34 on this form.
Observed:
2.06
